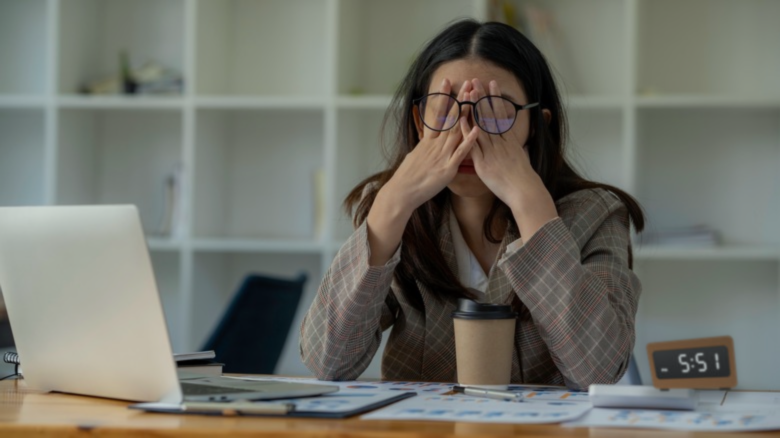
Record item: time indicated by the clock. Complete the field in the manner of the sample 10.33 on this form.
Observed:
5.51
